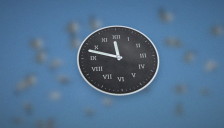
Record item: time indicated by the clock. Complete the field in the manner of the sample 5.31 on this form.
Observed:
11.48
